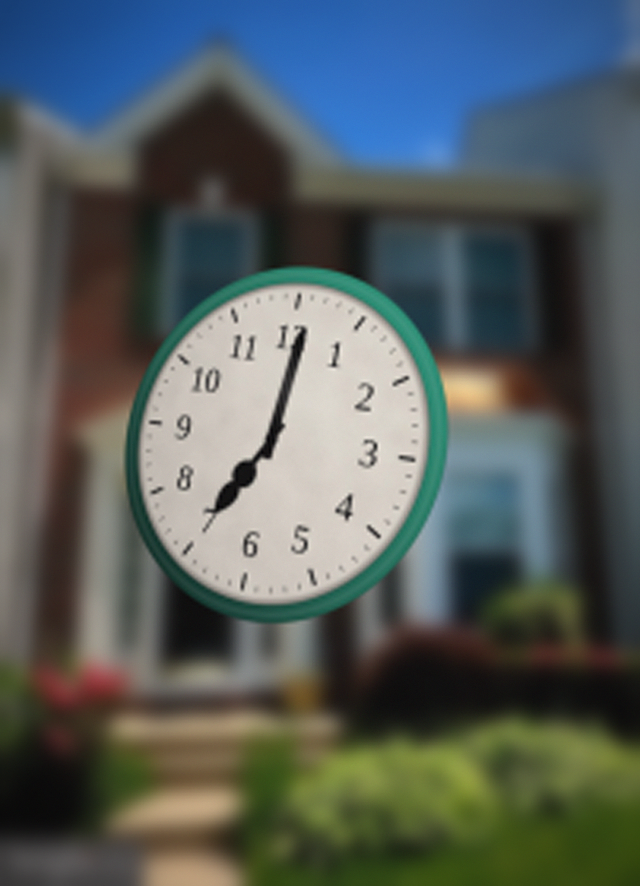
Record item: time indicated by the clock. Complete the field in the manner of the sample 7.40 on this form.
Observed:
7.01
